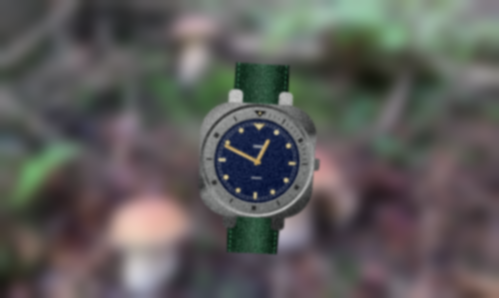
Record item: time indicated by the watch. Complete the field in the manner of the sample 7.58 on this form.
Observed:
12.49
